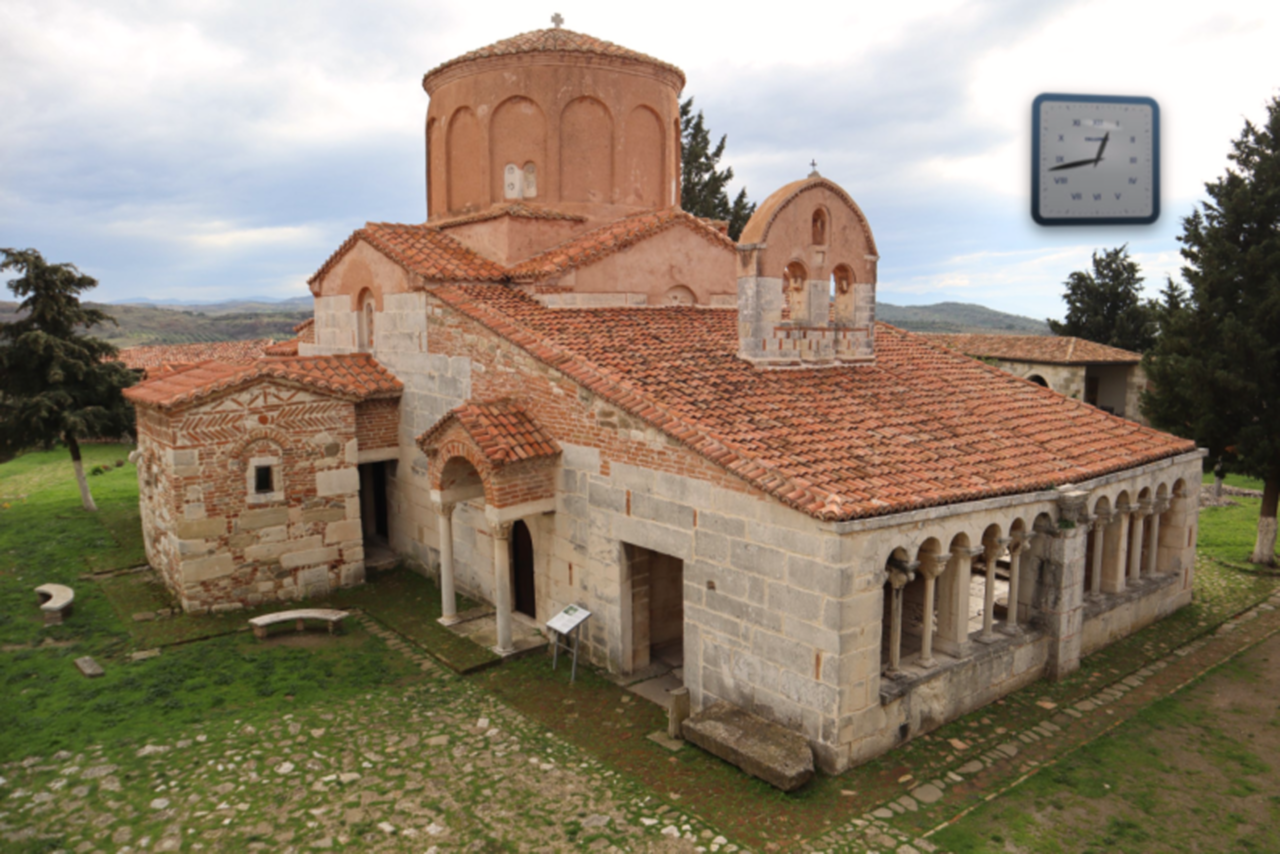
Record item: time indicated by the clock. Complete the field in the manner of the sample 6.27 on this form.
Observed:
12.43
